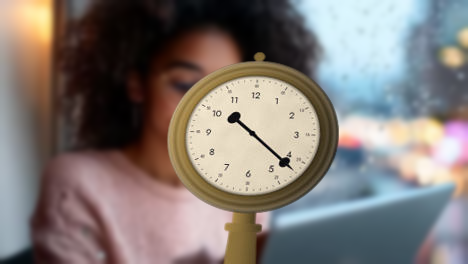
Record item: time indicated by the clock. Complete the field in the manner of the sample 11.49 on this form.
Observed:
10.22
